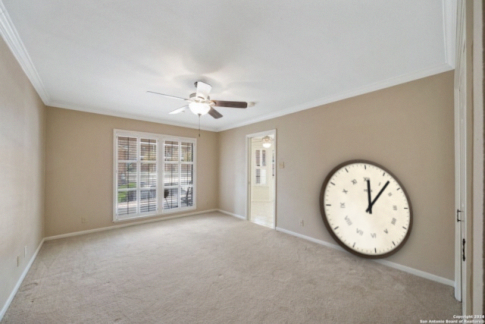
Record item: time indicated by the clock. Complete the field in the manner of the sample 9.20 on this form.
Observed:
12.07
